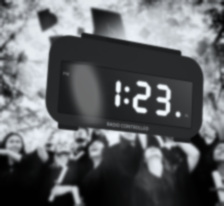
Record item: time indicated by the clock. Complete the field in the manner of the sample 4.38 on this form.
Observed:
1.23
